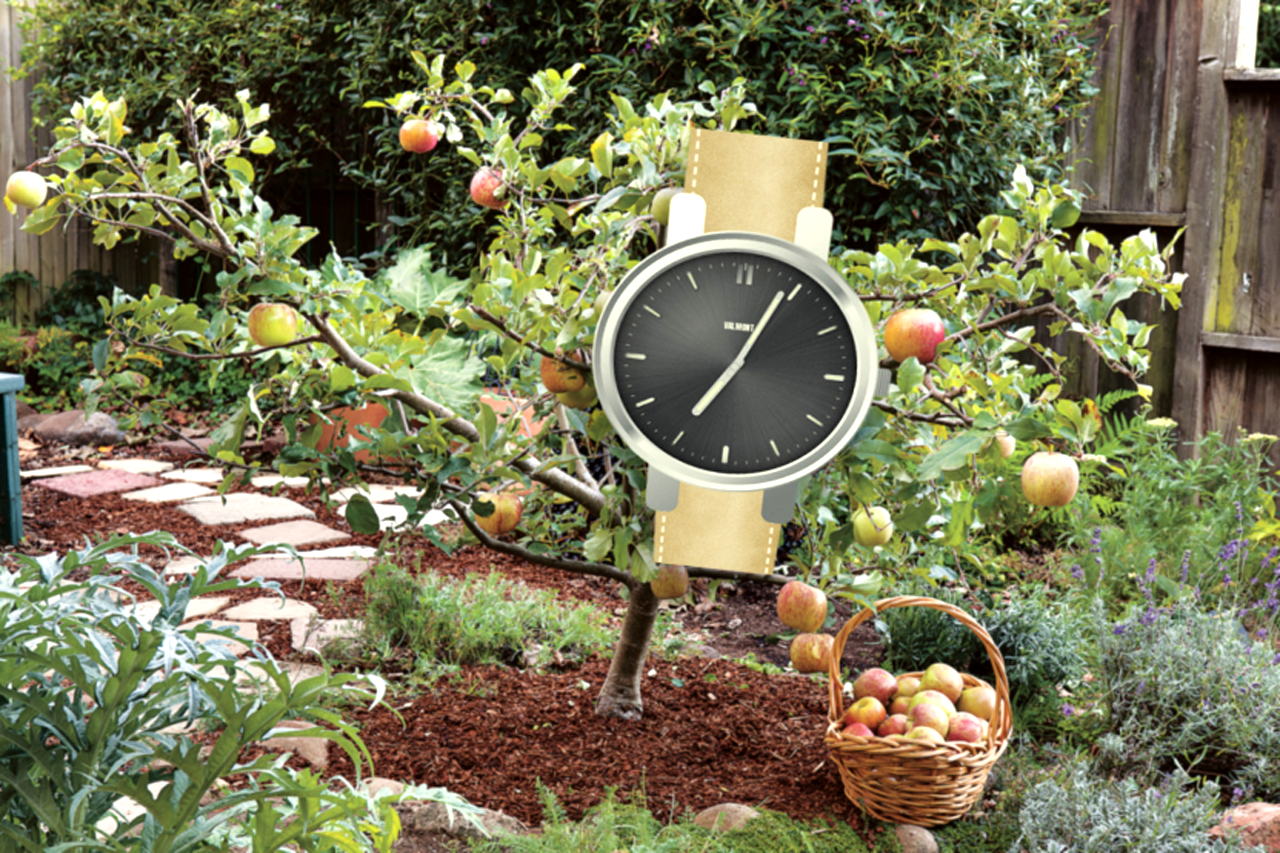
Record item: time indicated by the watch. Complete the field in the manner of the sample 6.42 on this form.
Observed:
7.04
